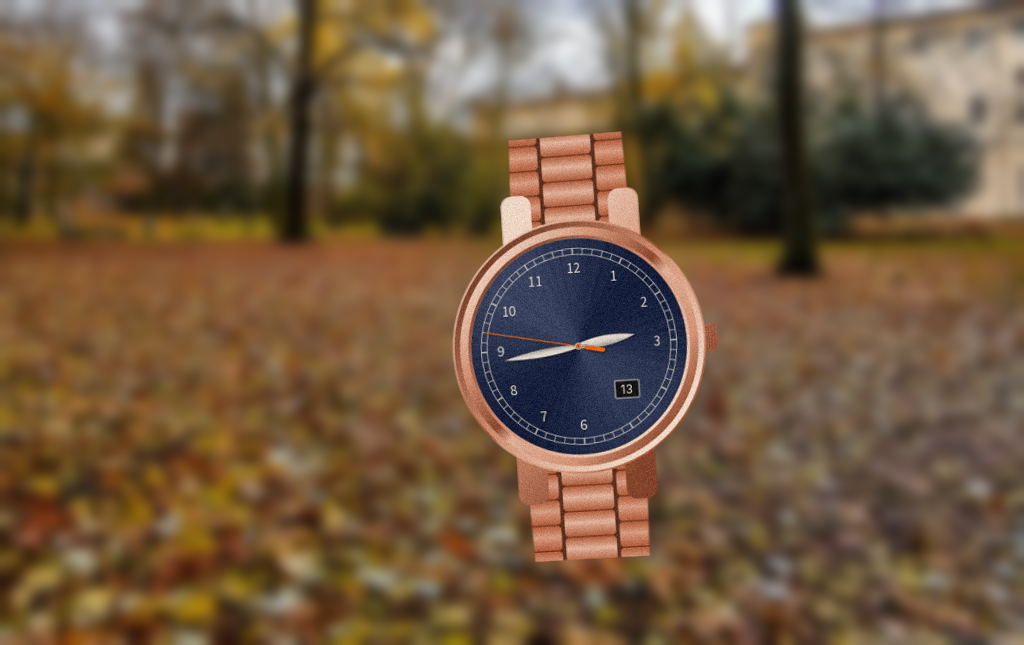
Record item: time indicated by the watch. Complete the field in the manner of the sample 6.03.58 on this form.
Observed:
2.43.47
